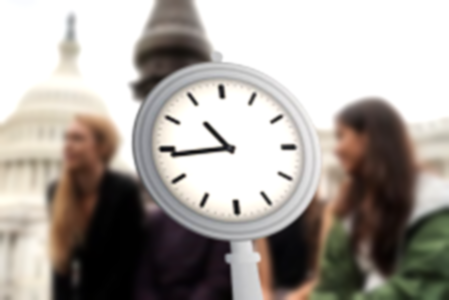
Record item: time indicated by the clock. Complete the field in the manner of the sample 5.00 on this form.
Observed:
10.44
